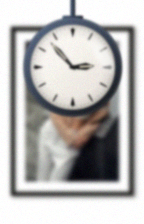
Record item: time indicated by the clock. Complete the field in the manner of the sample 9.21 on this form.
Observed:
2.53
